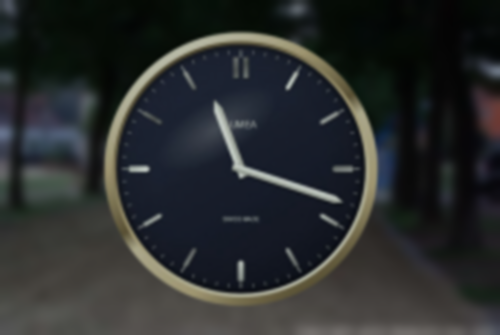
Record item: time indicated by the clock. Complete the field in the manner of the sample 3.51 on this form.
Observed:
11.18
